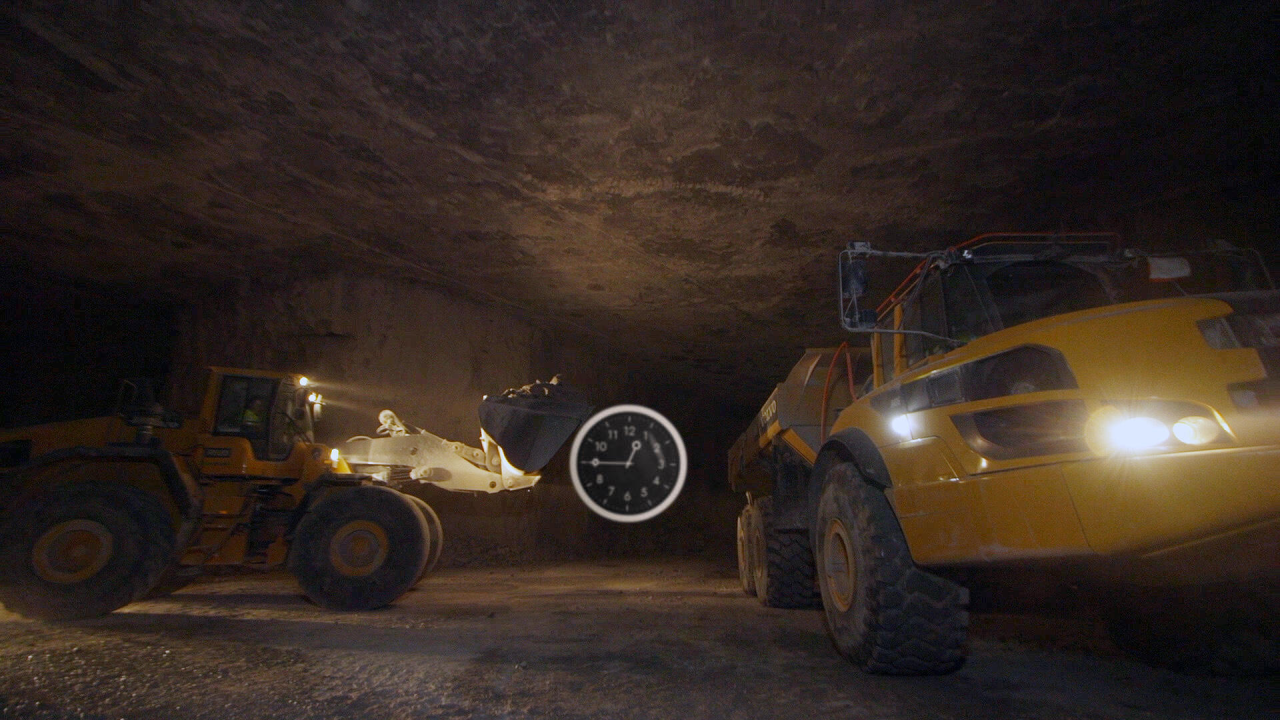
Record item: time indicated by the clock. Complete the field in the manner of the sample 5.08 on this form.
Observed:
12.45
